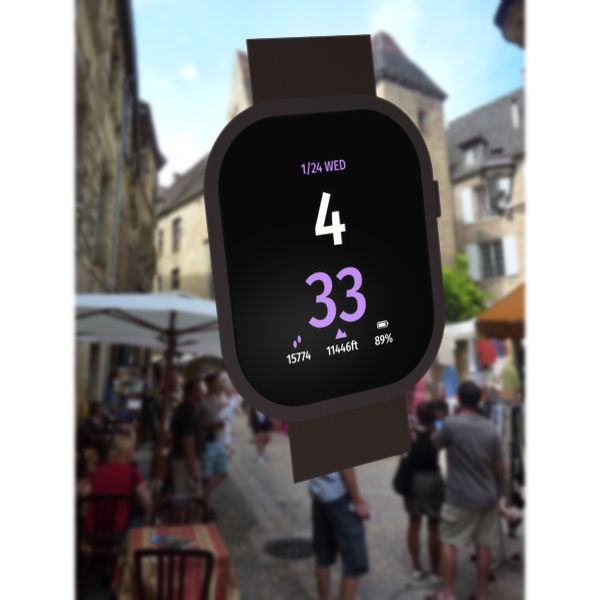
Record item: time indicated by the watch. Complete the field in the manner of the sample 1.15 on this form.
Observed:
4.33
